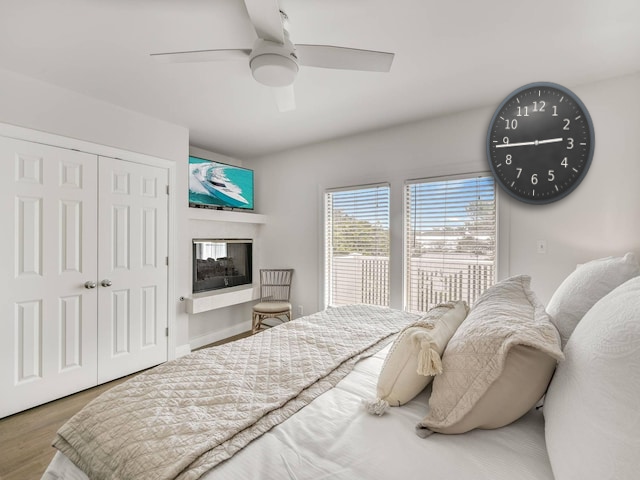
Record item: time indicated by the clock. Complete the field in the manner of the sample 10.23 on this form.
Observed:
2.44
